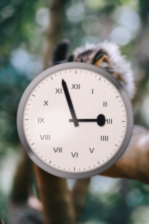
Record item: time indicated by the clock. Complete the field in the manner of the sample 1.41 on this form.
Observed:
2.57
